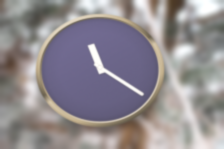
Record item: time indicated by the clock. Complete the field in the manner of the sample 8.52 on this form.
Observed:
11.21
